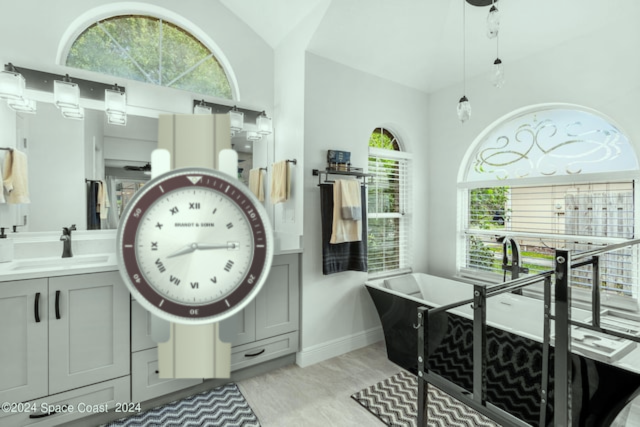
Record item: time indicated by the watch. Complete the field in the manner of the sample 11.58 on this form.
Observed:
8.15
